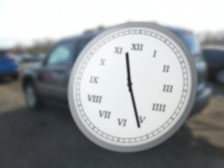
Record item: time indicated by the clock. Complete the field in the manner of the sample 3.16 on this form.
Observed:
11.26
